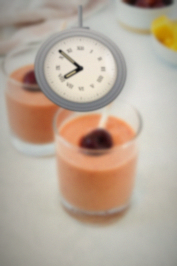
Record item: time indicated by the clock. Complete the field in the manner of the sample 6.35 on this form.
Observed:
7.52
